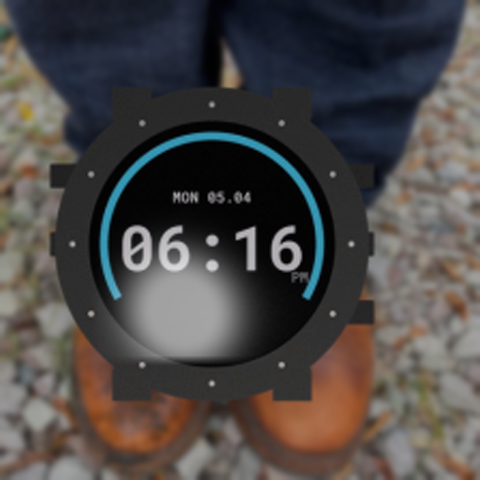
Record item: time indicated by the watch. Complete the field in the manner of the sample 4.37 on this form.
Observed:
6.16
